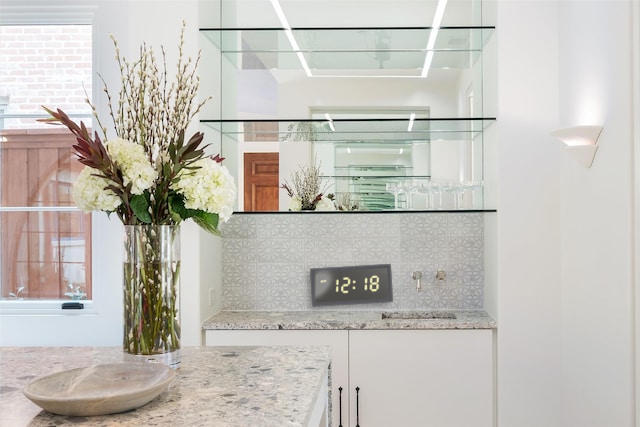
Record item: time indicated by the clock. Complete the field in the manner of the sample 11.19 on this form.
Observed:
12.18
